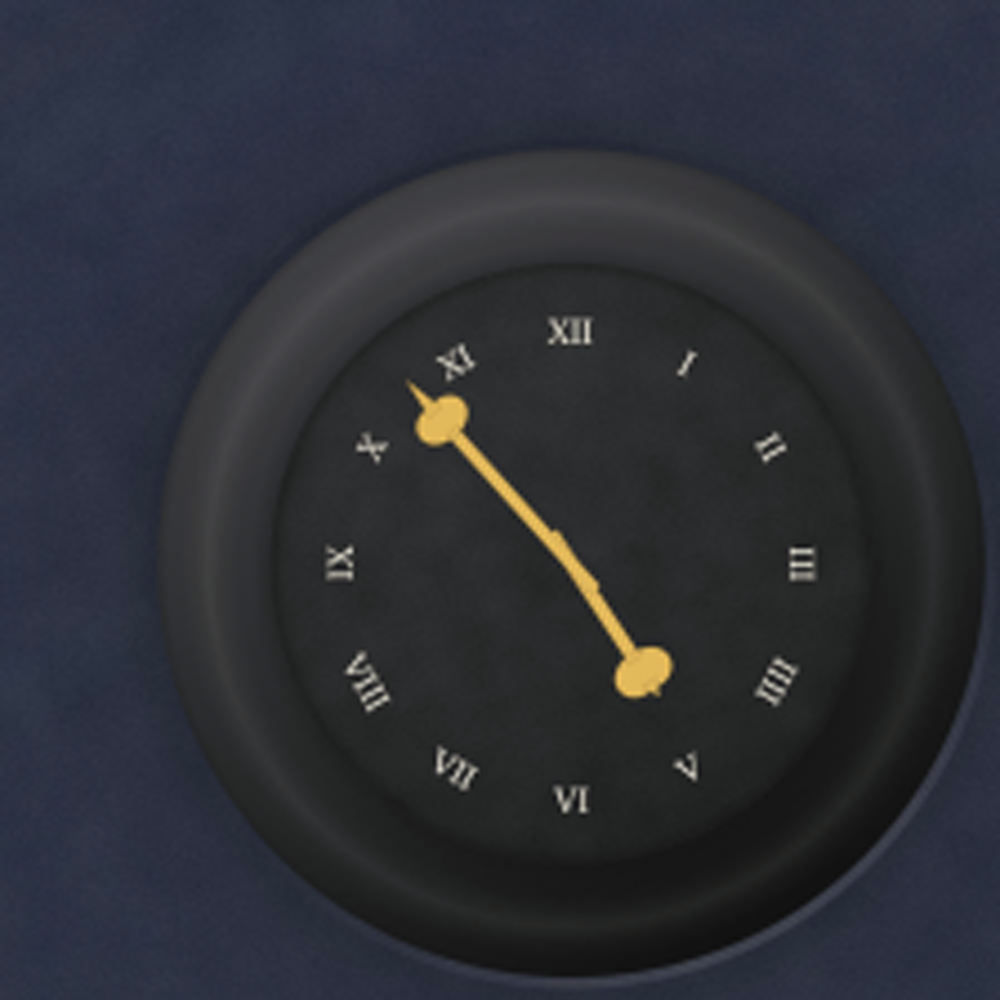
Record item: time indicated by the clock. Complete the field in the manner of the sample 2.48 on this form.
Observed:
4.53
